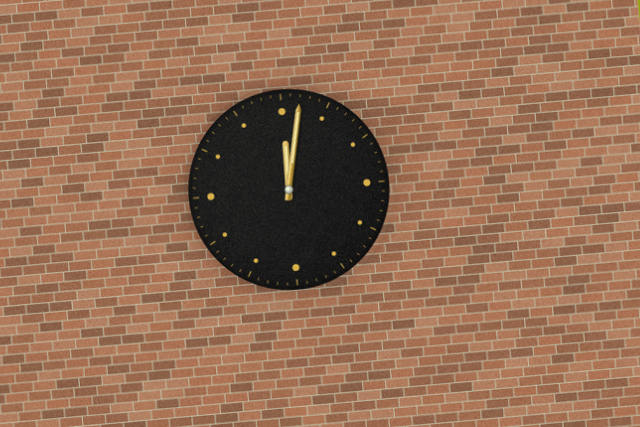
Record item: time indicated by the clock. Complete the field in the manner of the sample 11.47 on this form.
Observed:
12.02
